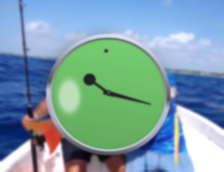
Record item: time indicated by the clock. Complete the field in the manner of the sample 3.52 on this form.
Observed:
10.18
